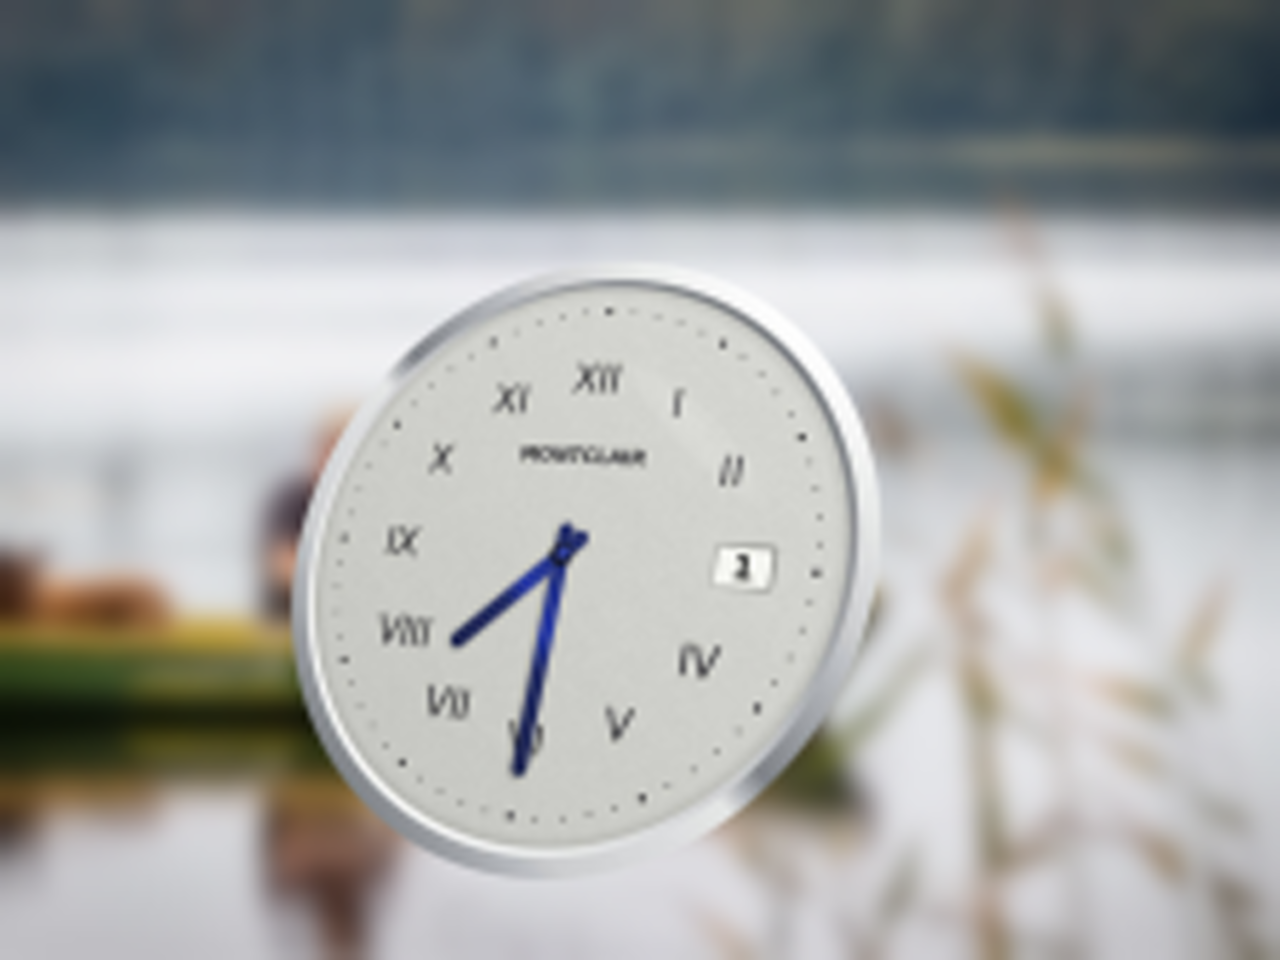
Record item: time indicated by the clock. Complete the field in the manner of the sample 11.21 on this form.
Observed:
7.30
